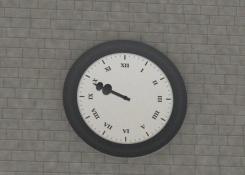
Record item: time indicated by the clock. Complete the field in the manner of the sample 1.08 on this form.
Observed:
9.49
